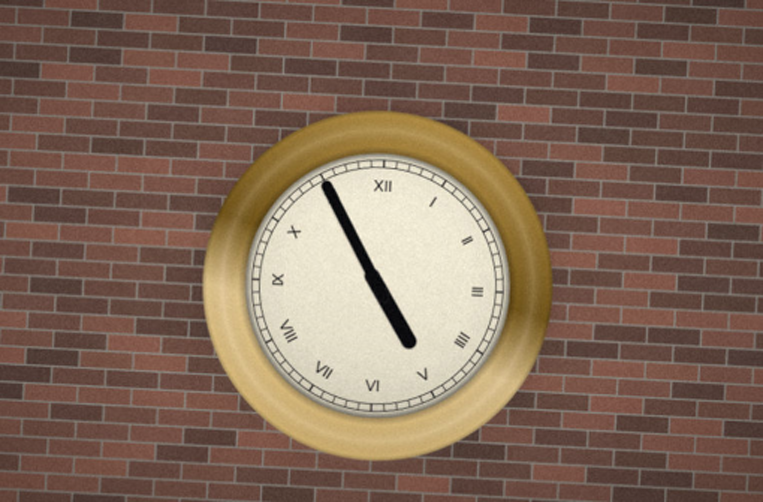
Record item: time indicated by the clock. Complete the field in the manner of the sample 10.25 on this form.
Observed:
4.55
